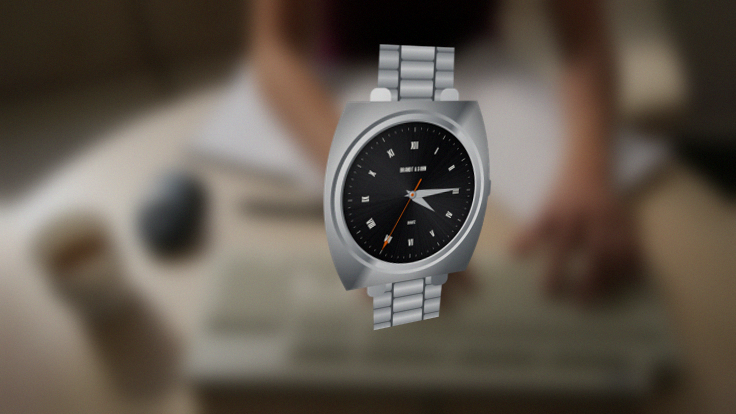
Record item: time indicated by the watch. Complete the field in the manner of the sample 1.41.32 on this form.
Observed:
4.14.35
